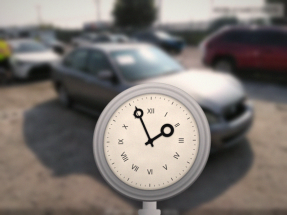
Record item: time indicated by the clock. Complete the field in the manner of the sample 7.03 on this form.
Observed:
1.56
